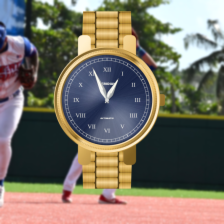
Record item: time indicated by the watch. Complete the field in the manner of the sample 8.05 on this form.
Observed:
12.56
